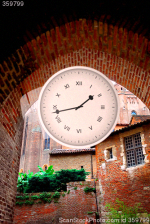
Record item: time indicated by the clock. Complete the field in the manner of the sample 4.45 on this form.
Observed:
1.43
